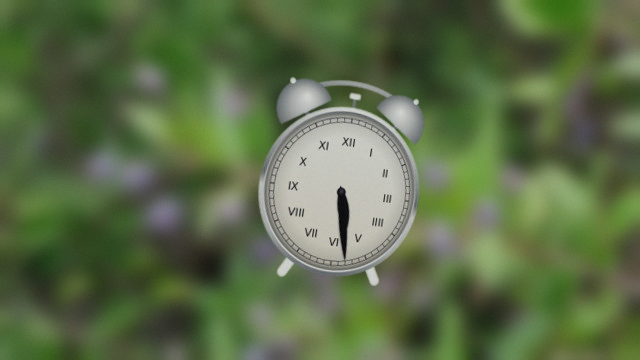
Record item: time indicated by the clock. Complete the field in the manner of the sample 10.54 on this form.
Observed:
5.28
